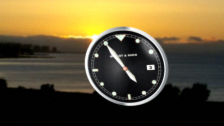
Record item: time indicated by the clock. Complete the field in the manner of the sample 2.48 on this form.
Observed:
4.55
